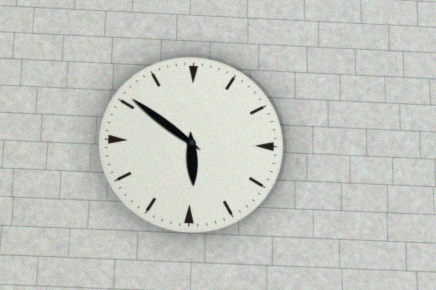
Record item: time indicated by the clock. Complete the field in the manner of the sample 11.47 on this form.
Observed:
5.51
